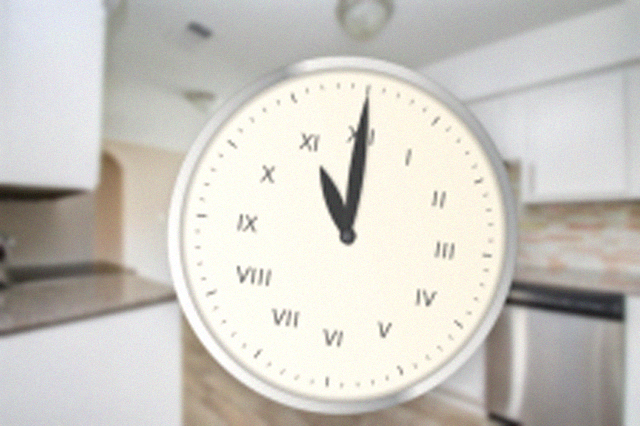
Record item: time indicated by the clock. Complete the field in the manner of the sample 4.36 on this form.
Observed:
11.00
